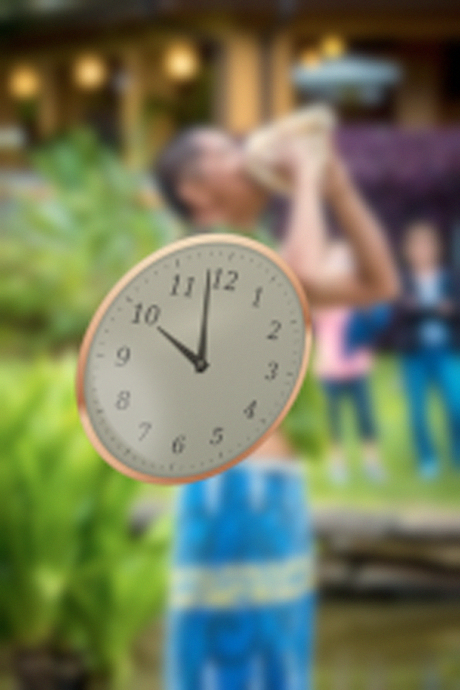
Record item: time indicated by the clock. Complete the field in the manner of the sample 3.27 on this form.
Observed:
9.58
